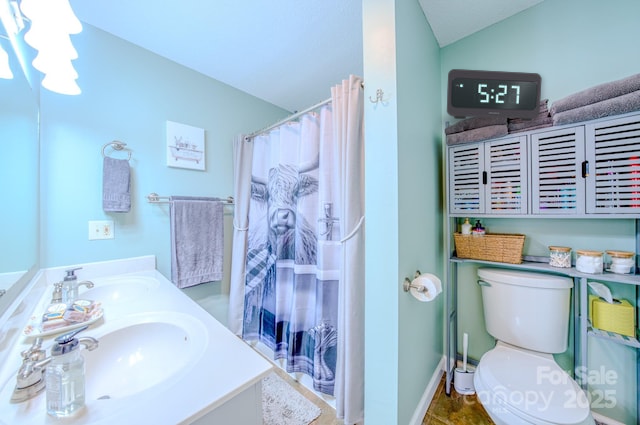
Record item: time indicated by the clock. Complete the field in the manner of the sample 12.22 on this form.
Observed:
5.27
